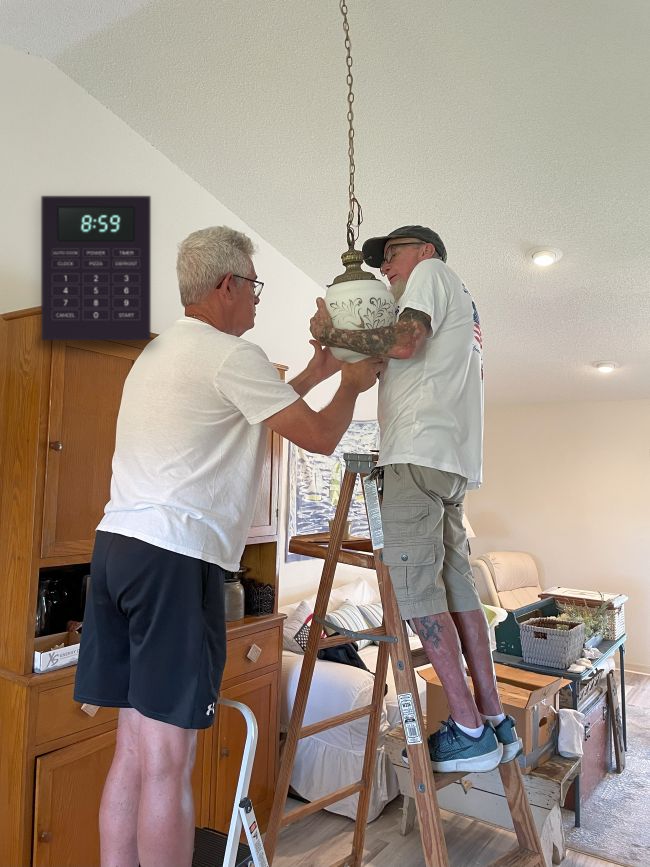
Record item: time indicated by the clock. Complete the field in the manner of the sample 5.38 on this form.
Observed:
8.59
